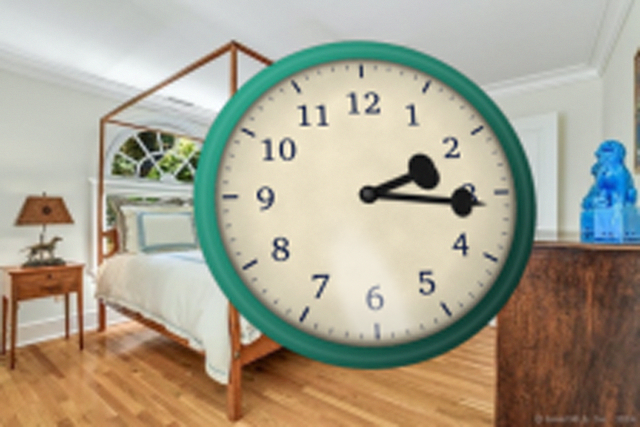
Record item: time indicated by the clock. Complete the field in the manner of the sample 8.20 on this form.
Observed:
2.16
